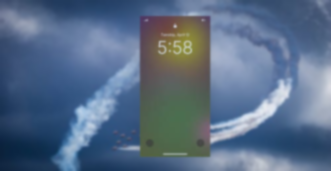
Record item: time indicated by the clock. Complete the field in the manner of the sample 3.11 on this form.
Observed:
5.58
